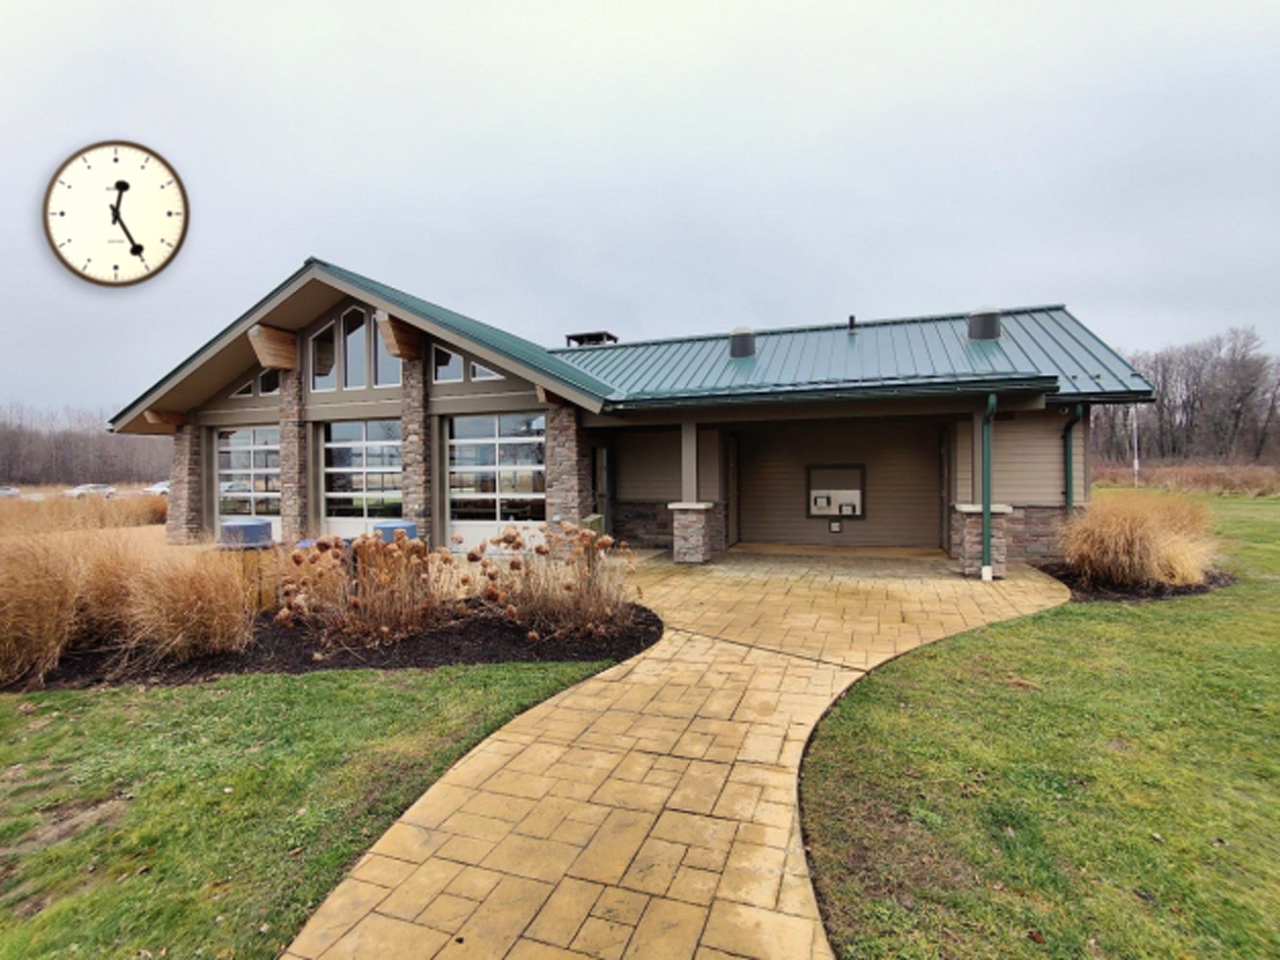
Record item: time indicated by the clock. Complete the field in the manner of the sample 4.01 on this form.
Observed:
12.25
